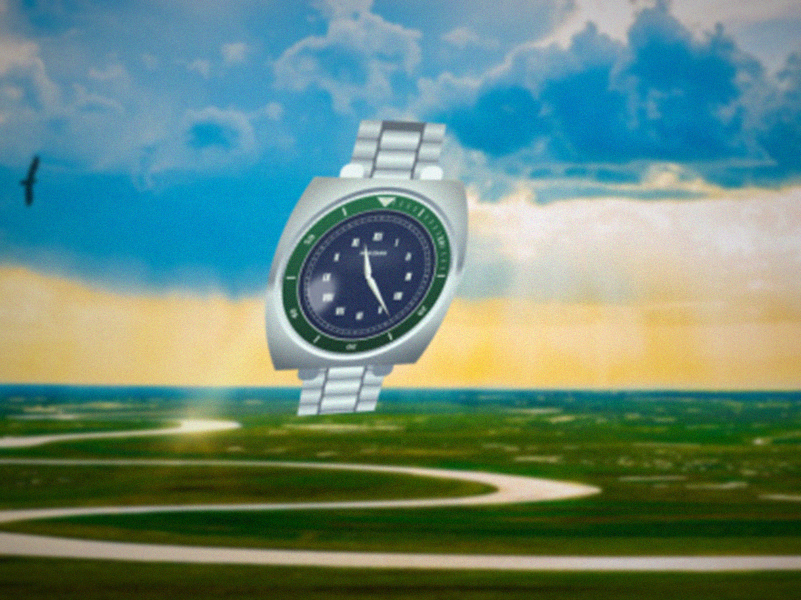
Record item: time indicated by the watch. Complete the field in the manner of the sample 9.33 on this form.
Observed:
11.24
